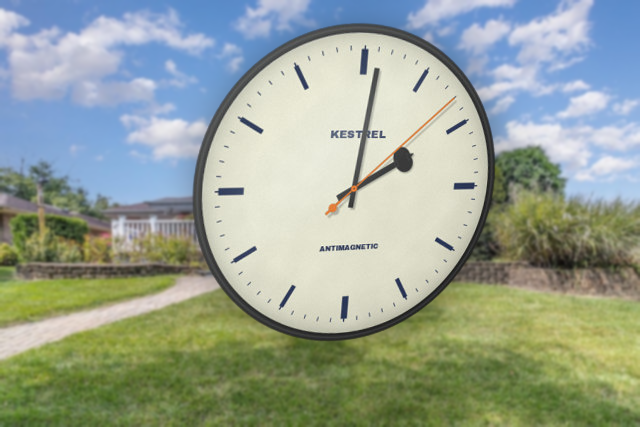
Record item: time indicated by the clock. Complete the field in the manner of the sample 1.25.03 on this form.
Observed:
2.01.08
